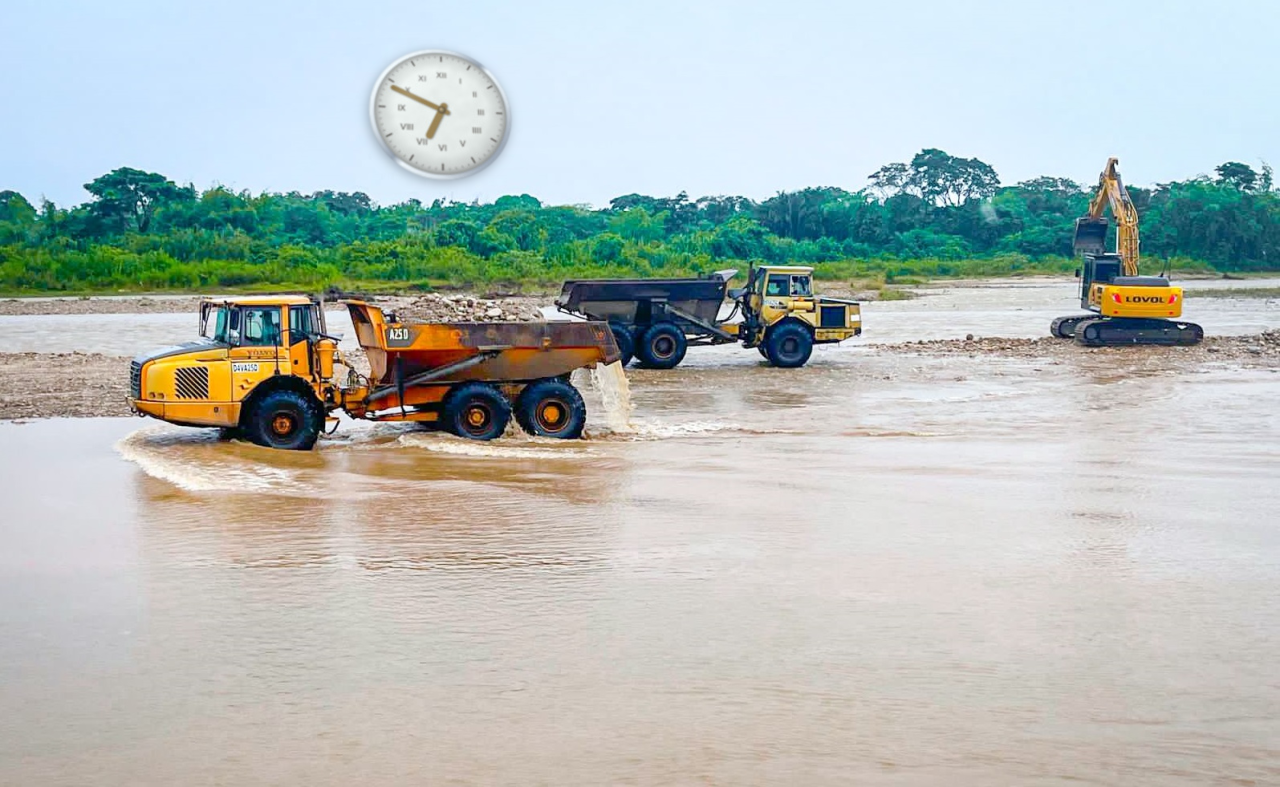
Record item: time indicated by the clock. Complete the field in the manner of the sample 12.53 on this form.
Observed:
6.49
